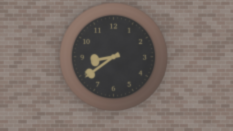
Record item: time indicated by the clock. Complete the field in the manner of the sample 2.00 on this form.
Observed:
8.39
